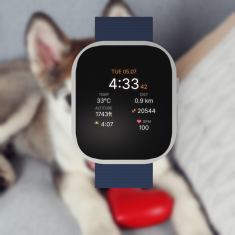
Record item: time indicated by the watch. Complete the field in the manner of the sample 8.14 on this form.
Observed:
4.33
